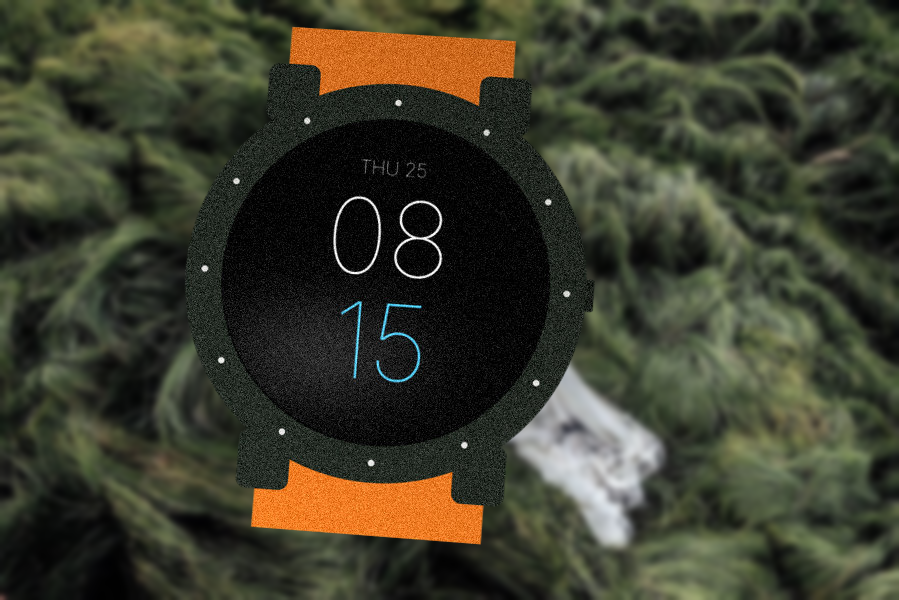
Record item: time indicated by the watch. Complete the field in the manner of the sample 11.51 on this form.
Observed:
8.15
